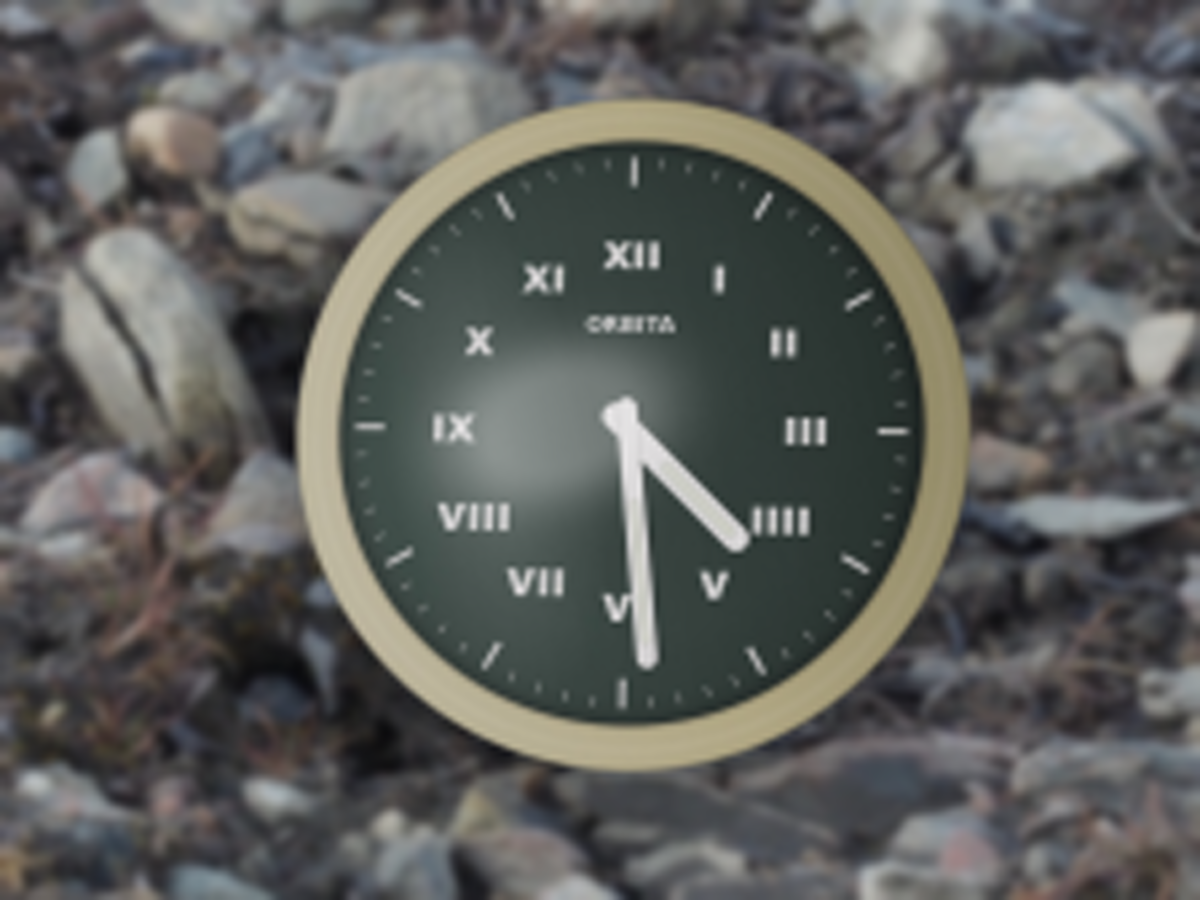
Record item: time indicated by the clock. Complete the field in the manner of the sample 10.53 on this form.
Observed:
4.29
